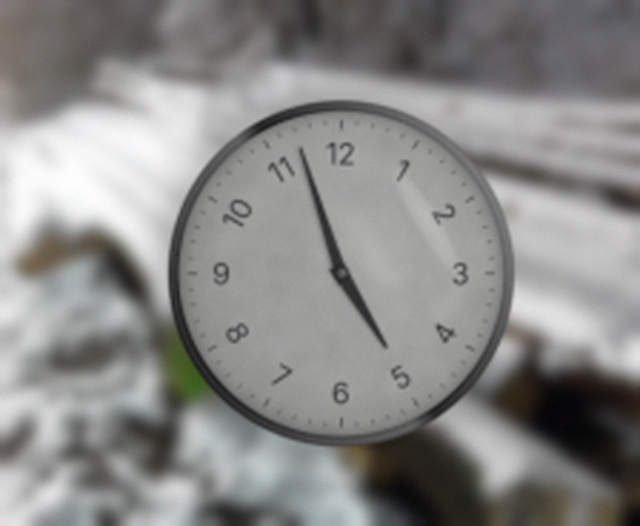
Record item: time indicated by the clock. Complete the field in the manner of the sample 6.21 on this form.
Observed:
4.57
